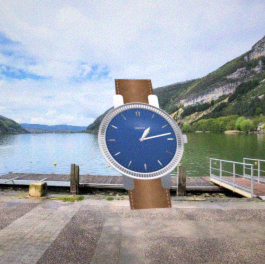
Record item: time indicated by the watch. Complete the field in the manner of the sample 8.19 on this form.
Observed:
1.13
